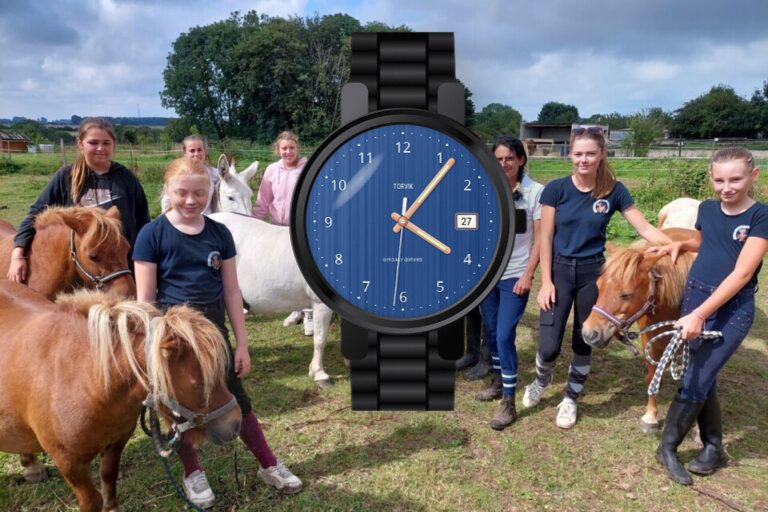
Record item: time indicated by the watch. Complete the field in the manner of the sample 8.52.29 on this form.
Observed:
4.06.31
